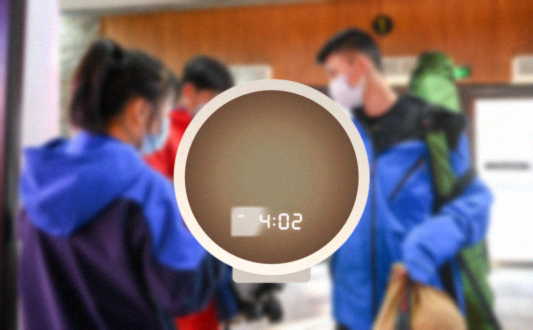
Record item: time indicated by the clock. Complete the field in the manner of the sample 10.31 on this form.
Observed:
4.02
